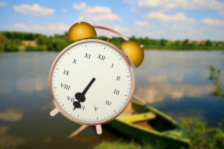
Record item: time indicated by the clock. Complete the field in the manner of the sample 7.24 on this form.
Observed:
6.32
